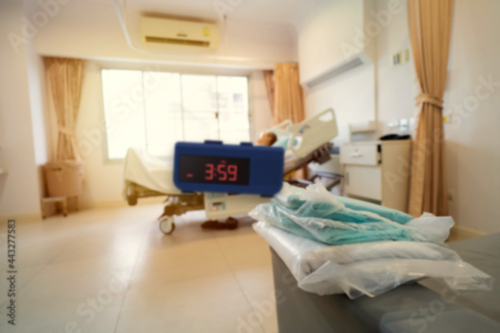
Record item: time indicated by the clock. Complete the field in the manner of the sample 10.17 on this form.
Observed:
3.59
